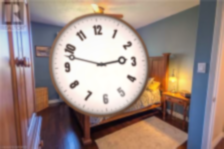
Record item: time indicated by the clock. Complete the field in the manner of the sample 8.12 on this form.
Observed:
2.48
